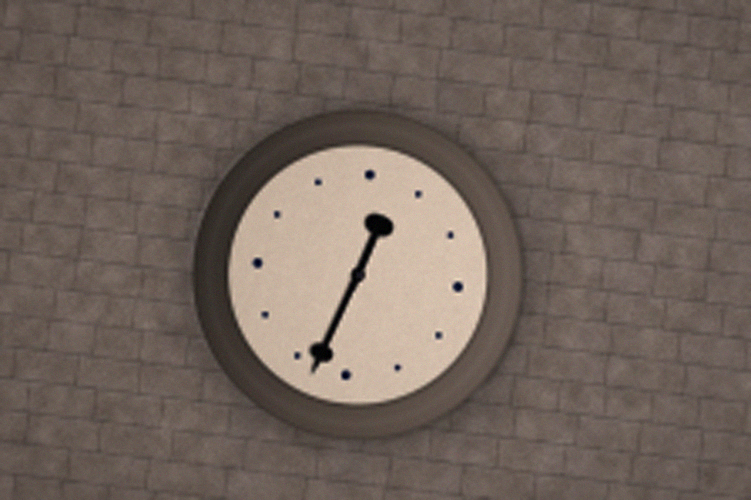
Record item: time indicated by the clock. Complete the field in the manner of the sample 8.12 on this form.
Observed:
12.33
